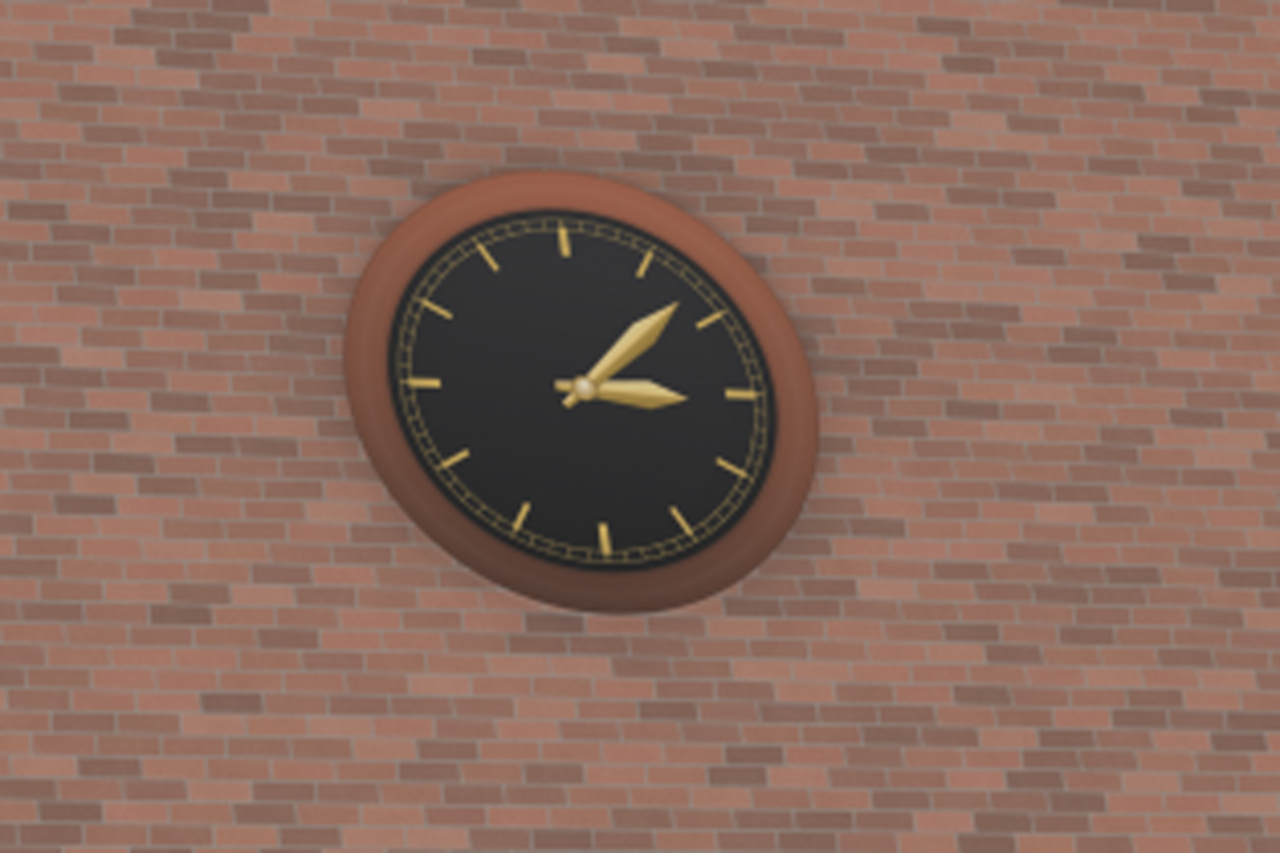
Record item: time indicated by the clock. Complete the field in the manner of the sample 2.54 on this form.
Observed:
3.08
